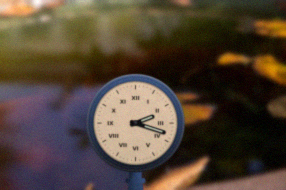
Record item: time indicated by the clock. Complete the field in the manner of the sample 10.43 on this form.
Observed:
2.18
